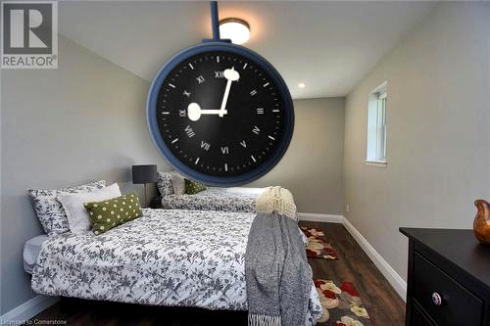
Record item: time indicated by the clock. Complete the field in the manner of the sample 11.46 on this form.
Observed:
9.03
